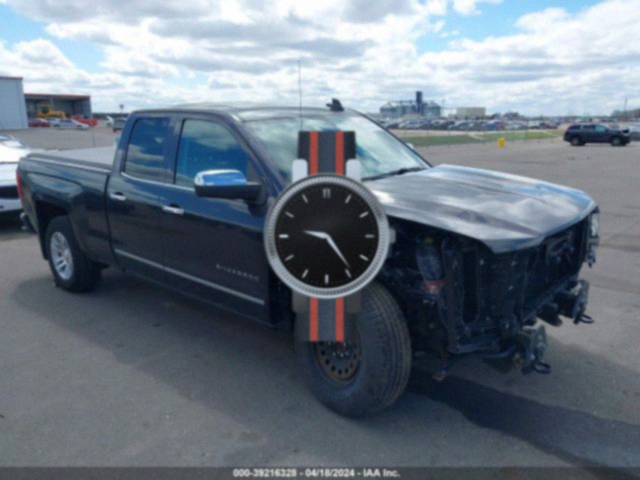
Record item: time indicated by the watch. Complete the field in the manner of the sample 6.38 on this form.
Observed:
9.24
